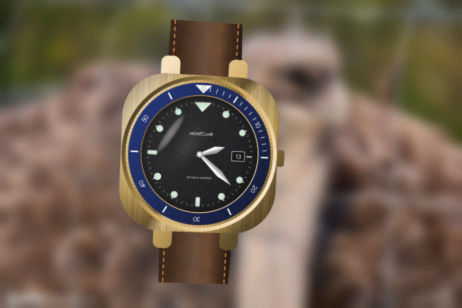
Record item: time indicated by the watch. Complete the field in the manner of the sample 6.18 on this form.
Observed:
2.22
